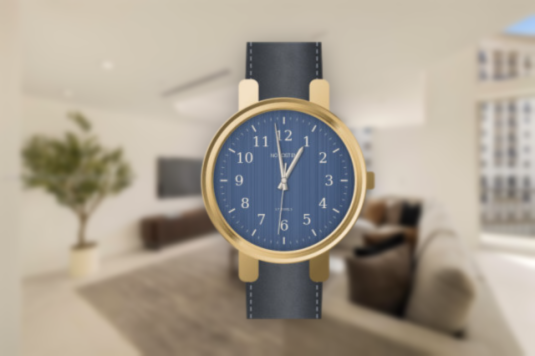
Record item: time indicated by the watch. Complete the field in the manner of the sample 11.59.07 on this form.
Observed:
12.58.31
